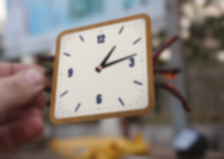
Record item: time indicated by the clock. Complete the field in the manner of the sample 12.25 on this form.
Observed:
1.13
